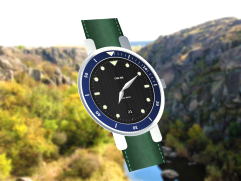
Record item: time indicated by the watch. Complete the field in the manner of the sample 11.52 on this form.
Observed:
7.10
